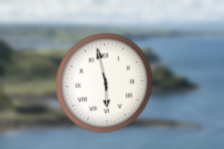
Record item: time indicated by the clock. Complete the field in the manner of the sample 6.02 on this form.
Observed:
5.58
